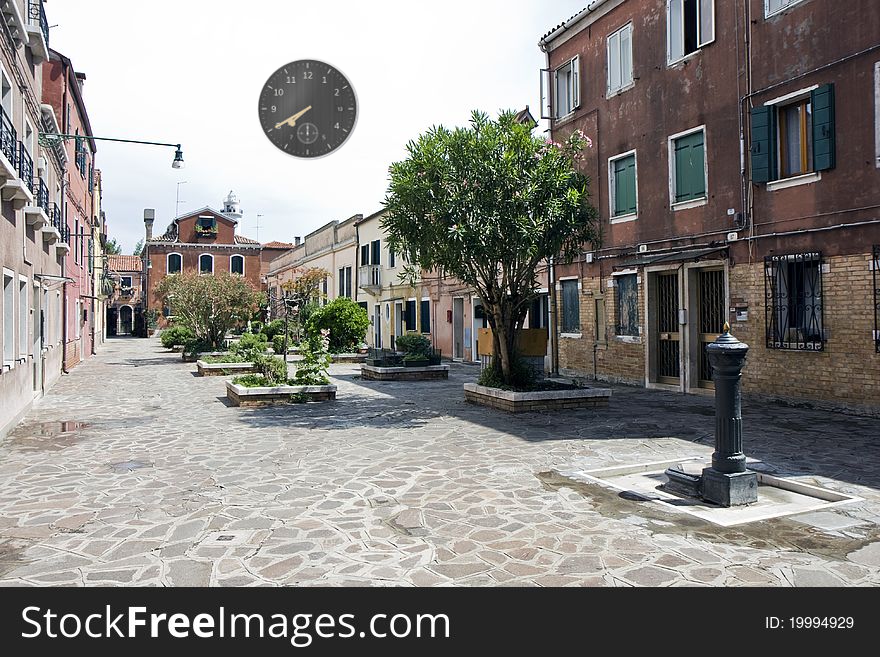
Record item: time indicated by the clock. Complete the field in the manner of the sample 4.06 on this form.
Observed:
7.40
